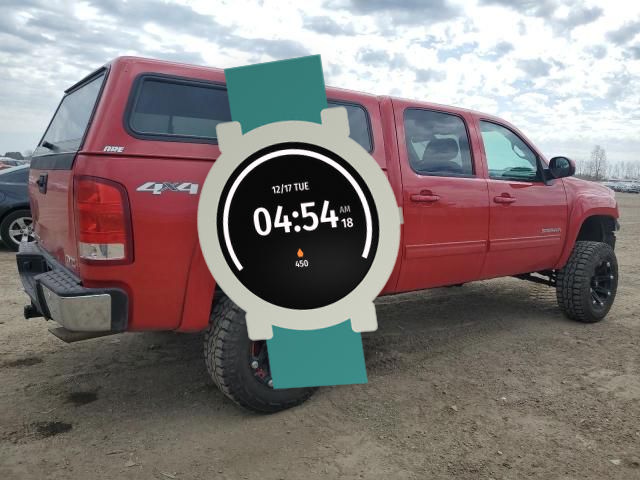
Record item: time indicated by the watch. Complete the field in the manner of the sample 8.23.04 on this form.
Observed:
4.54.18
